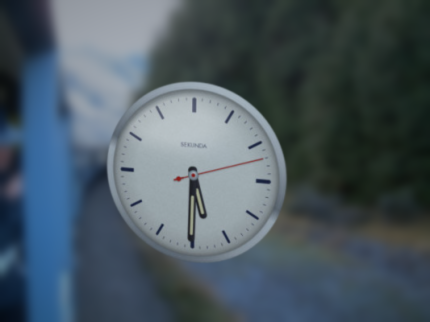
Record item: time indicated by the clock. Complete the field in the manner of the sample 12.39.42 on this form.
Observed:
5.30.12
